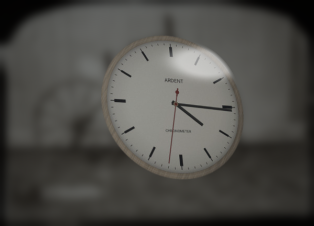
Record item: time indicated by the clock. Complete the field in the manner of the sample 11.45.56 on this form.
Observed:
4.15.32
